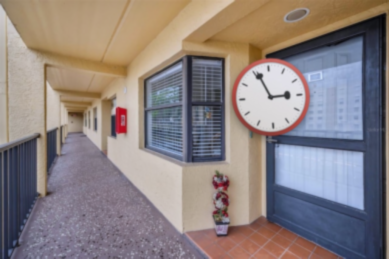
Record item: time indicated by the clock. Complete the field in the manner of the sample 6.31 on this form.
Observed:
2.56
